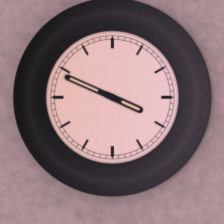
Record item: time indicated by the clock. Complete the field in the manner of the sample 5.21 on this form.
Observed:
3.49
